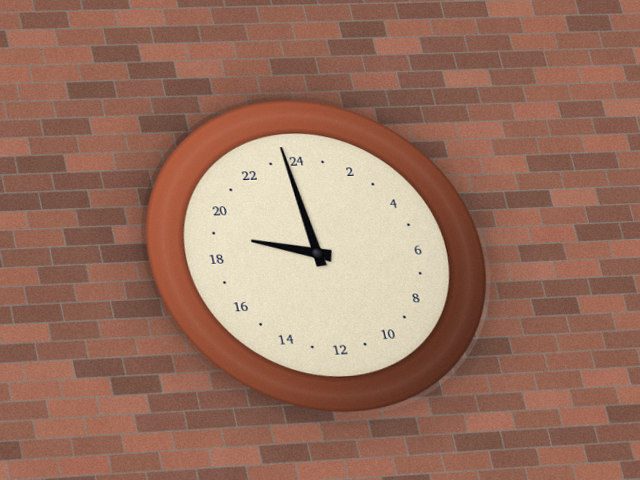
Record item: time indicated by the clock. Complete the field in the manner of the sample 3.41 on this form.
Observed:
18.59
